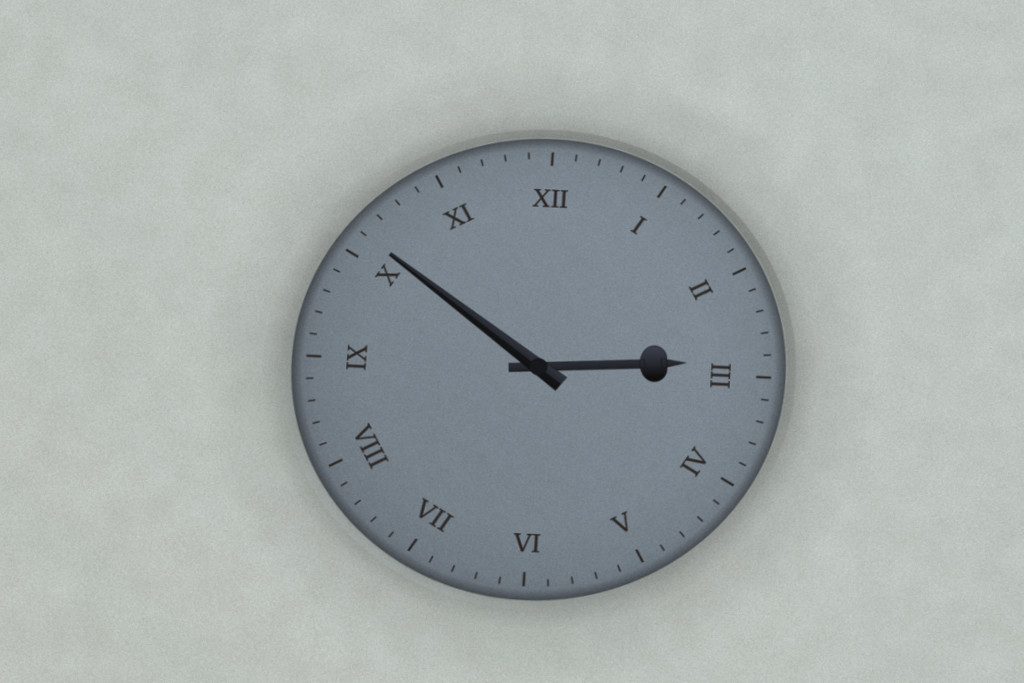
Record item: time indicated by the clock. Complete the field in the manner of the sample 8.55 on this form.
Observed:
2.51
